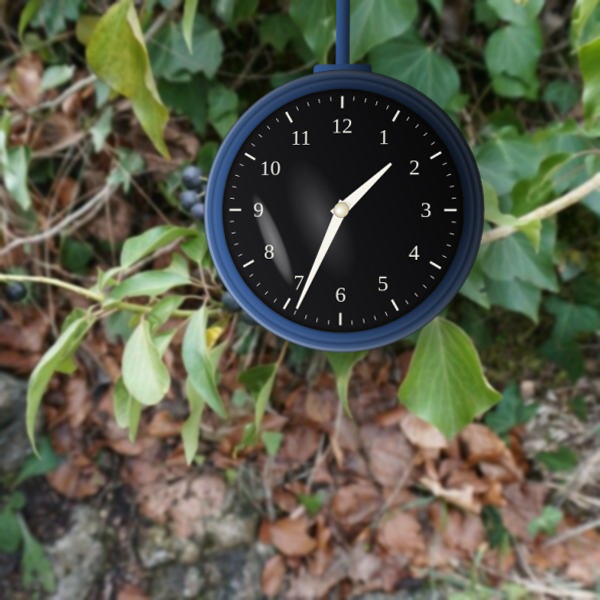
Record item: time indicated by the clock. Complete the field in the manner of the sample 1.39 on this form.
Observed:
1.34
